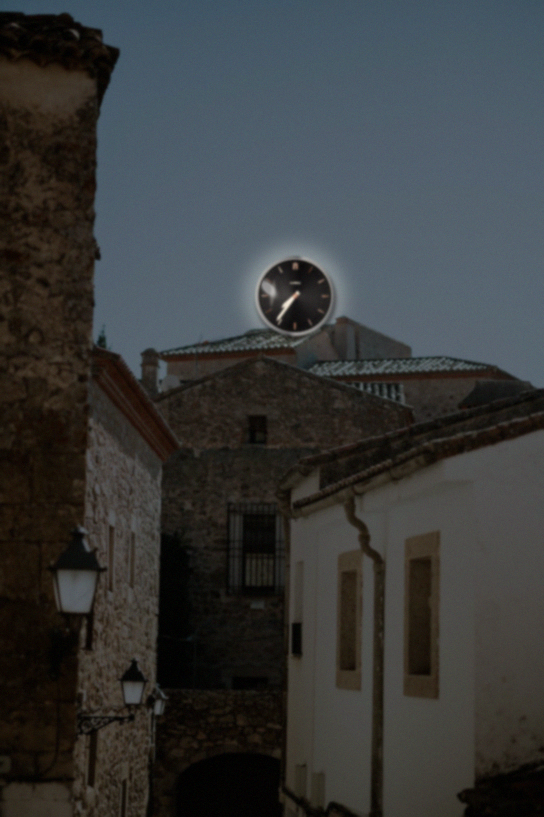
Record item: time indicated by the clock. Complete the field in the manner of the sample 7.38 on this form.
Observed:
7.36
